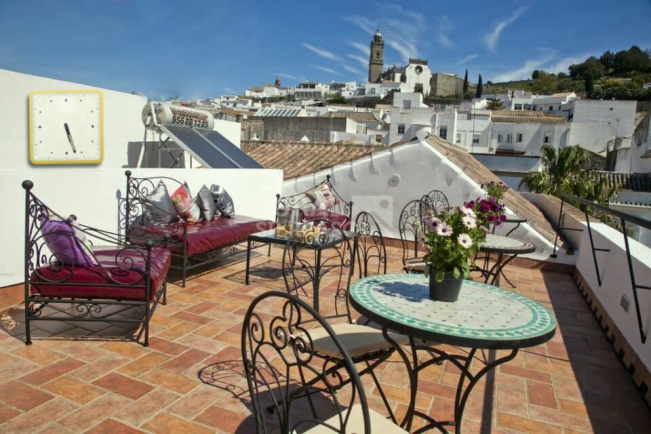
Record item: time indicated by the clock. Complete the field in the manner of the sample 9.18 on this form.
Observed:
5.27
